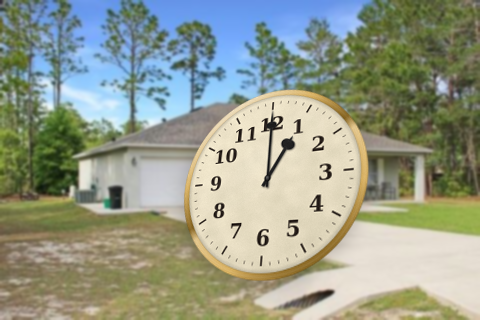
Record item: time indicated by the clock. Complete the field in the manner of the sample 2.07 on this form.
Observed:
1.00
